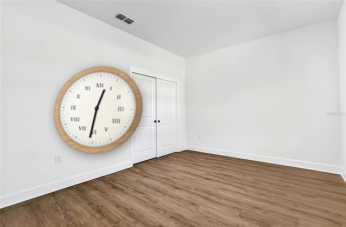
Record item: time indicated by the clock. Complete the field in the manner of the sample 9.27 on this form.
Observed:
12.31
